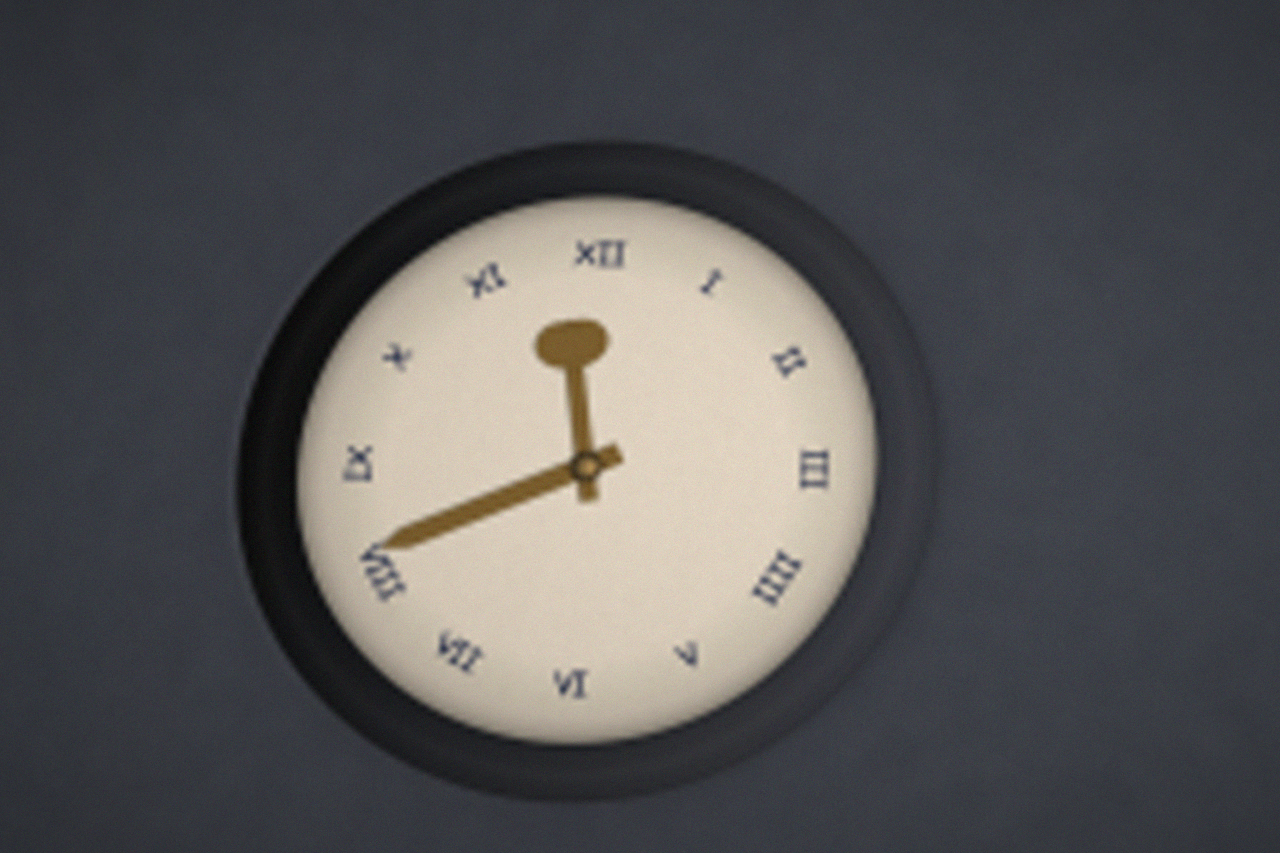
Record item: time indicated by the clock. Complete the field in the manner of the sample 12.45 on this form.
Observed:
11.41
